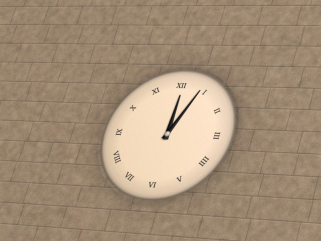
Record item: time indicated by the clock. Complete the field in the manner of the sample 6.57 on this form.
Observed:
12.04
